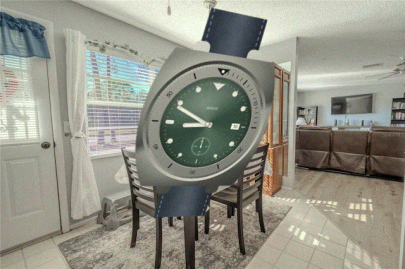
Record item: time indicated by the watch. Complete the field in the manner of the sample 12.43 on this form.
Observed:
8.49
